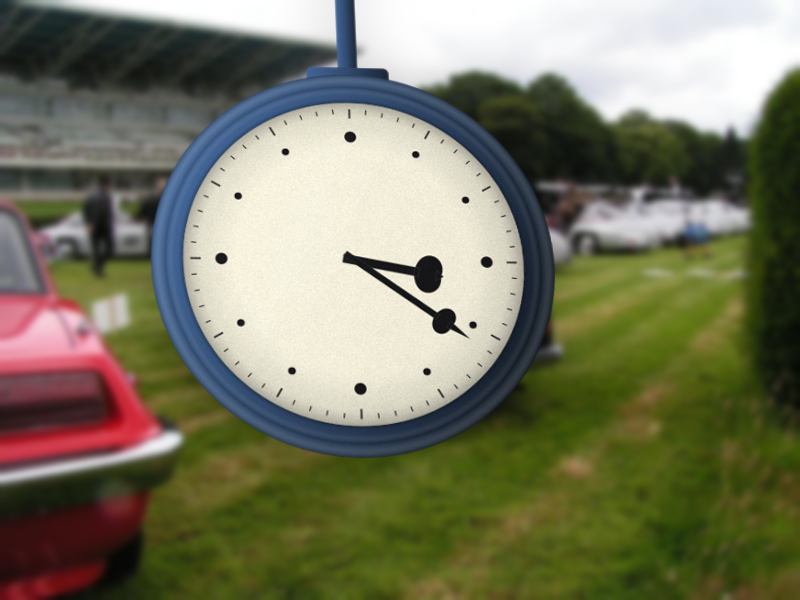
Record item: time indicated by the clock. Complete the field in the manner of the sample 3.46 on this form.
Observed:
3.21
